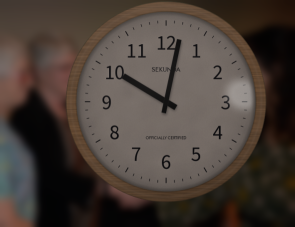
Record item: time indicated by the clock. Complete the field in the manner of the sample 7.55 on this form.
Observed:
10.02
